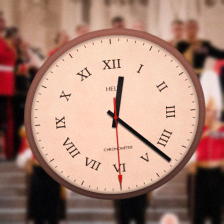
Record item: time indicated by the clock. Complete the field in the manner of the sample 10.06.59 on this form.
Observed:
12.22.30
